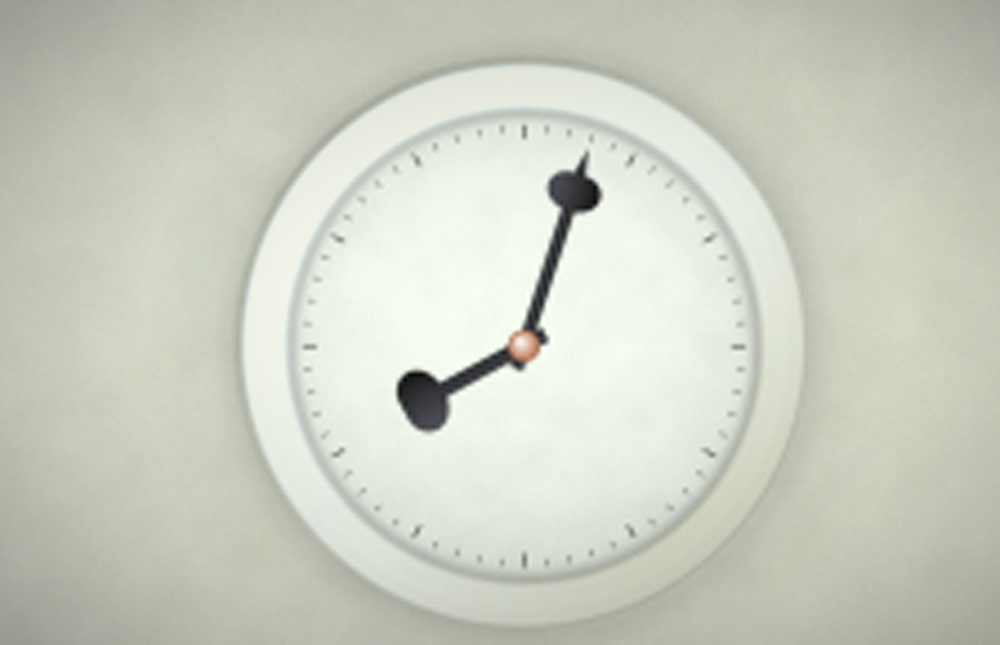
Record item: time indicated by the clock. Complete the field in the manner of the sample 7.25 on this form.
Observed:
8.03
